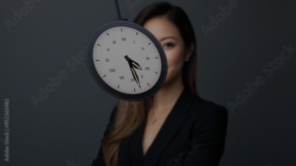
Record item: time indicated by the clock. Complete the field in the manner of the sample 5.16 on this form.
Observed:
4.28
